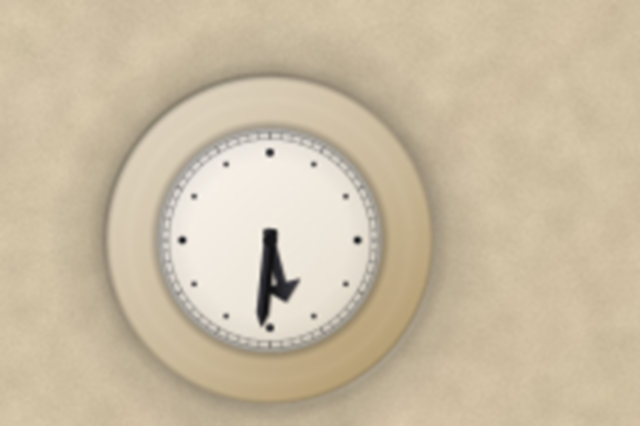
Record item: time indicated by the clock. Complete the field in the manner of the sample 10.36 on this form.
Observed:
5.31
